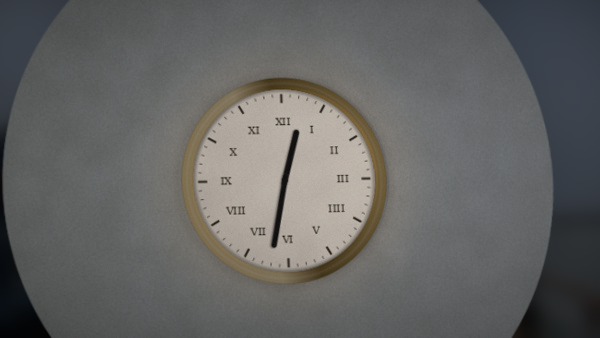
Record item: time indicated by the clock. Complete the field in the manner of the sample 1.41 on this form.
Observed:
12.32
